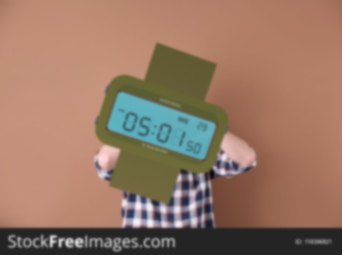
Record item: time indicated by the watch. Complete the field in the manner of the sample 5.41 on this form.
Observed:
5.01
